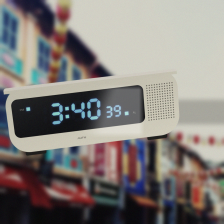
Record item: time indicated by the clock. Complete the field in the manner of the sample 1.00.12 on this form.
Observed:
3.40.39
